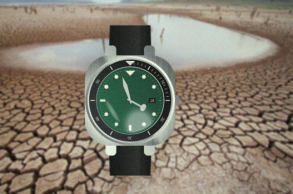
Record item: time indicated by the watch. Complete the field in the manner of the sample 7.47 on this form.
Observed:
3.57
